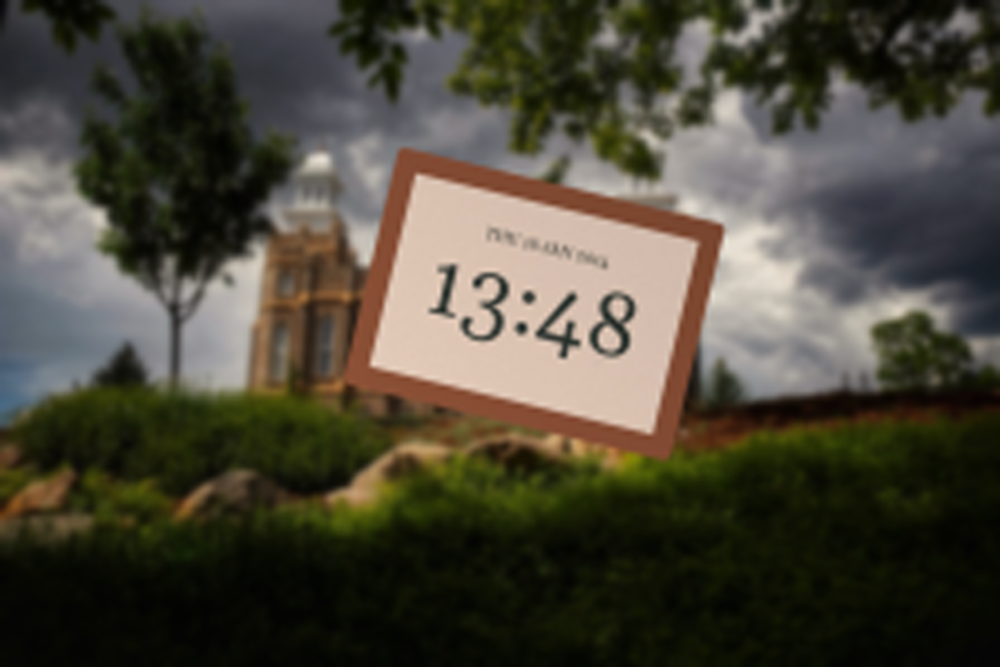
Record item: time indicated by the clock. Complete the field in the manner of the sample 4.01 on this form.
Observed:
13.48
